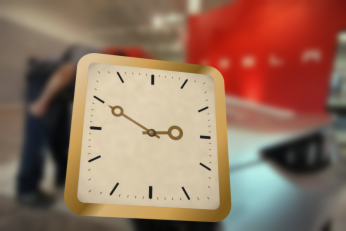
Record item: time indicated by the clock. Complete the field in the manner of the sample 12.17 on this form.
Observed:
2.50
